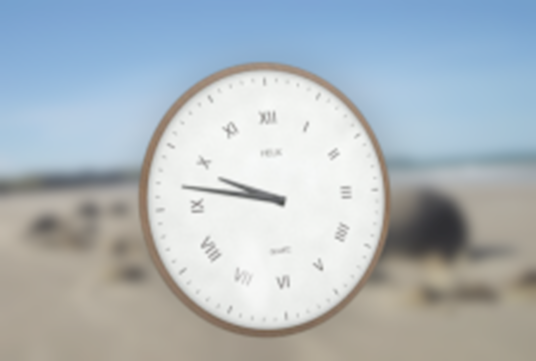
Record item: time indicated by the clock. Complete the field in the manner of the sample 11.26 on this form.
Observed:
9.47
